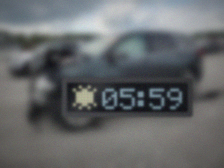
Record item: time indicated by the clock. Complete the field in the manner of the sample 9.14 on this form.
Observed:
5.59
